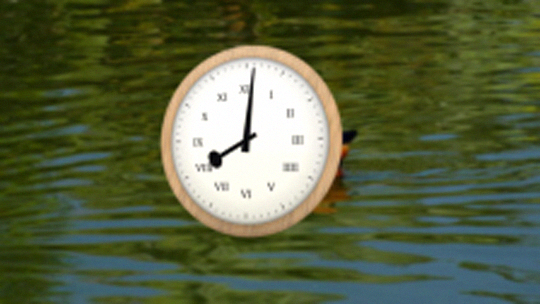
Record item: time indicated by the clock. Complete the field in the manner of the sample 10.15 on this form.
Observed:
8.01
